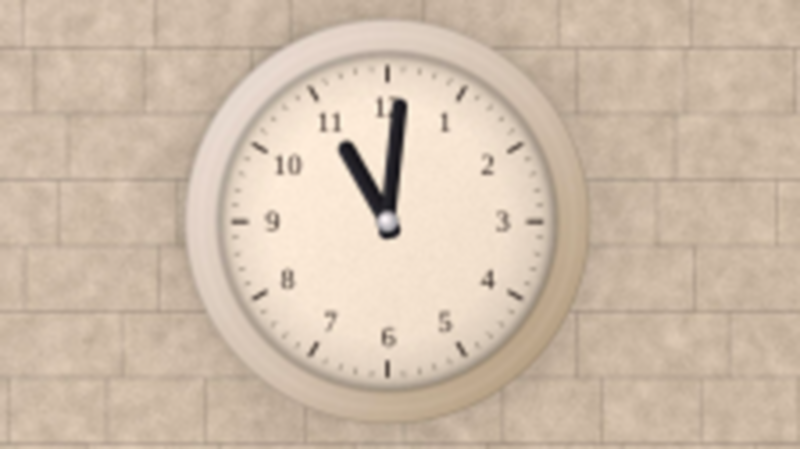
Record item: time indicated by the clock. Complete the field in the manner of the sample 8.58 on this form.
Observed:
11.01
